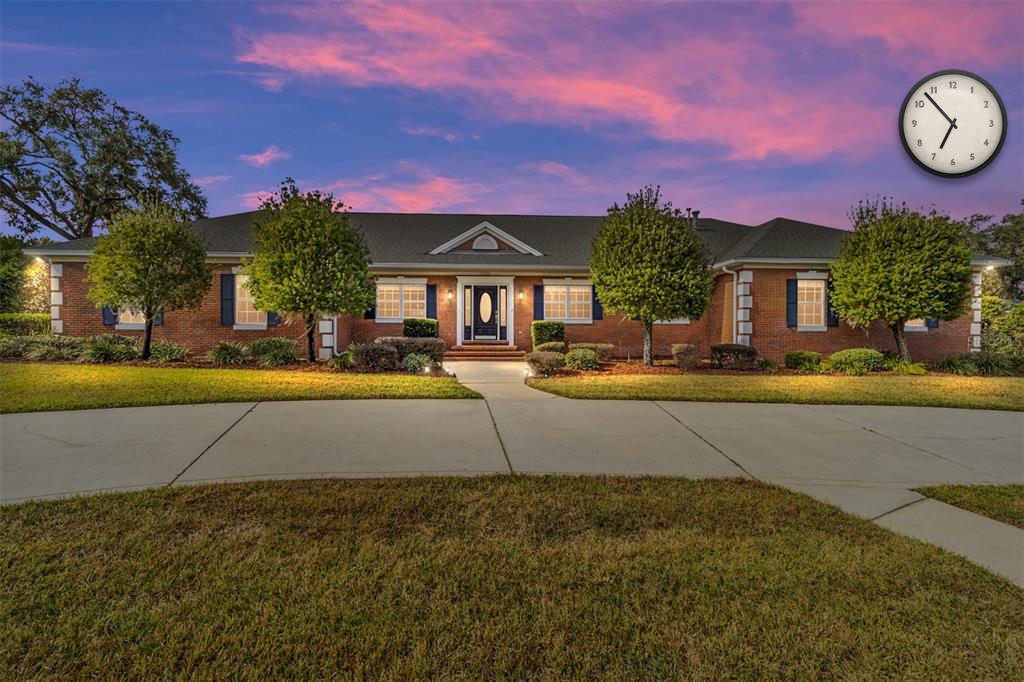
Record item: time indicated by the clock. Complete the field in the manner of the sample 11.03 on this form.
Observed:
6.53
